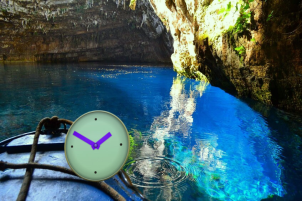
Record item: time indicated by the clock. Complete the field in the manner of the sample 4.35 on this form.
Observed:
1.50
